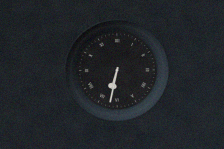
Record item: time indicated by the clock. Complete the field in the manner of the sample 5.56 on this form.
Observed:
6.32
